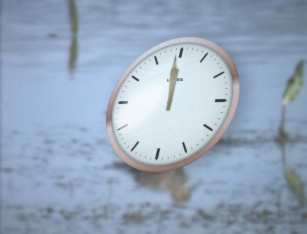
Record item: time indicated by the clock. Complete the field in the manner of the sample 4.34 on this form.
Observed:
11.59
